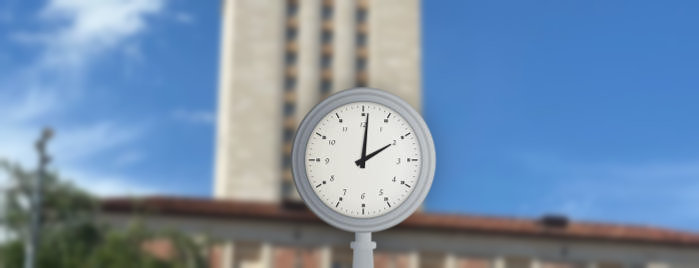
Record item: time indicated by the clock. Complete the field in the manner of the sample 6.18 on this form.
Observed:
2.01
